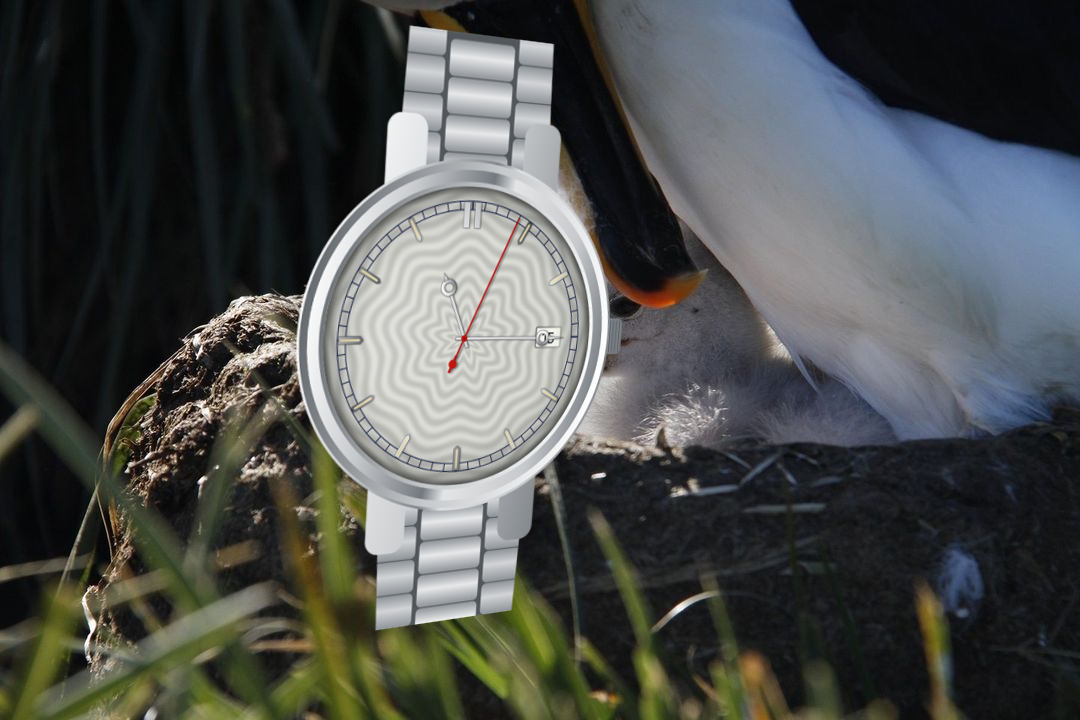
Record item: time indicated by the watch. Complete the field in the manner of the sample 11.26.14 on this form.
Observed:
11.15.04
